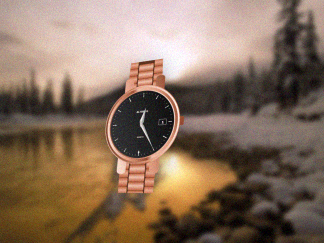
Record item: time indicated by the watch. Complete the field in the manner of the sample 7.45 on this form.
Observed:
12.25
